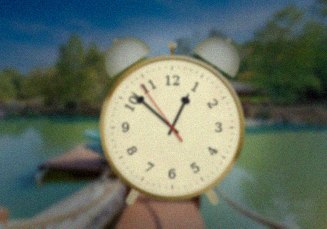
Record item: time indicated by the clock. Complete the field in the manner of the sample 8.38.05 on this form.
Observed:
12.51.54
